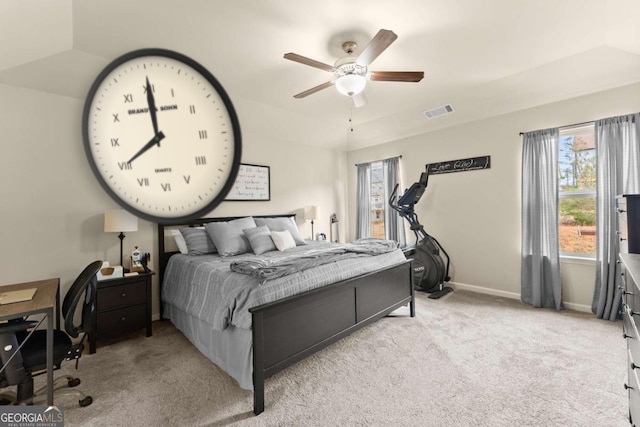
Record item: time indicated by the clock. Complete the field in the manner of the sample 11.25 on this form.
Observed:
8.00
